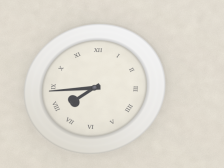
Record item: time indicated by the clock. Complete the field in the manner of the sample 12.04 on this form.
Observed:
7.44
